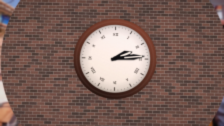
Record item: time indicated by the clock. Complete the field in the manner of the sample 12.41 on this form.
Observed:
2.14
